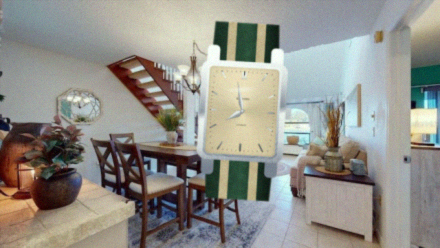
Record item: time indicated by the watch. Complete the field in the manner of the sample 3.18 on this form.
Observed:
7.58
